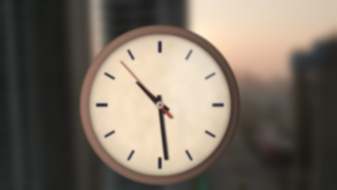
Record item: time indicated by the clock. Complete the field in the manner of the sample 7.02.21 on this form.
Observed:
10.28.53
